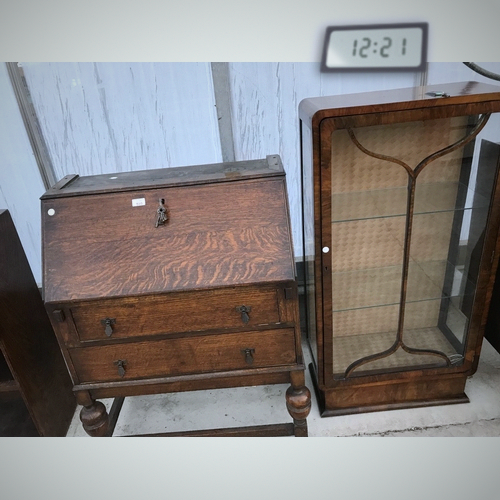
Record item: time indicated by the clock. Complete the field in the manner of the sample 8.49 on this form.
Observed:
12.21
